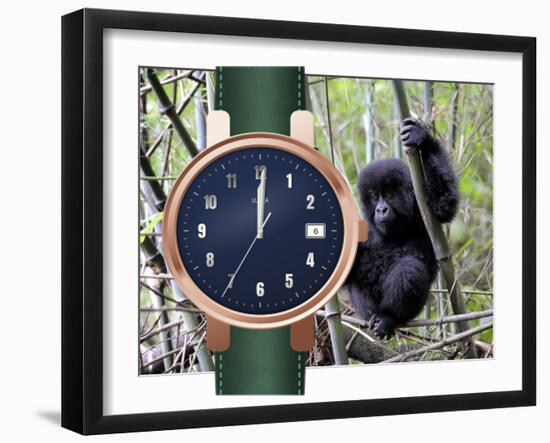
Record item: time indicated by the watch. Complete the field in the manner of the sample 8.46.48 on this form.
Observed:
12.00.35
